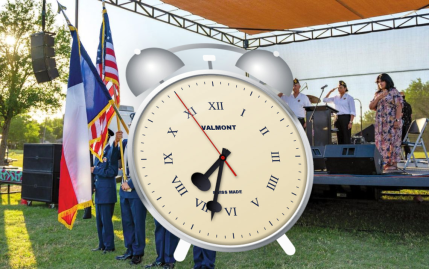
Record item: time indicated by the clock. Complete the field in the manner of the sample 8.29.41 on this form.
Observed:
7.32.55
